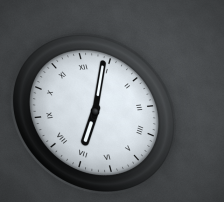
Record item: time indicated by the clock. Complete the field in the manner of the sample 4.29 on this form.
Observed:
7.04
